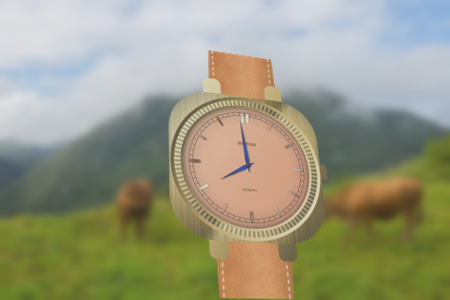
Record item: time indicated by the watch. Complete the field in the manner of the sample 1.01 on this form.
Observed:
7.59
